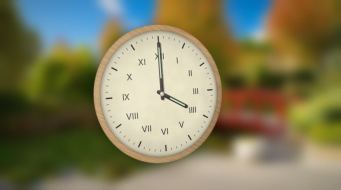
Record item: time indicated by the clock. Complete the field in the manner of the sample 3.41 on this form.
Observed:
4.00
